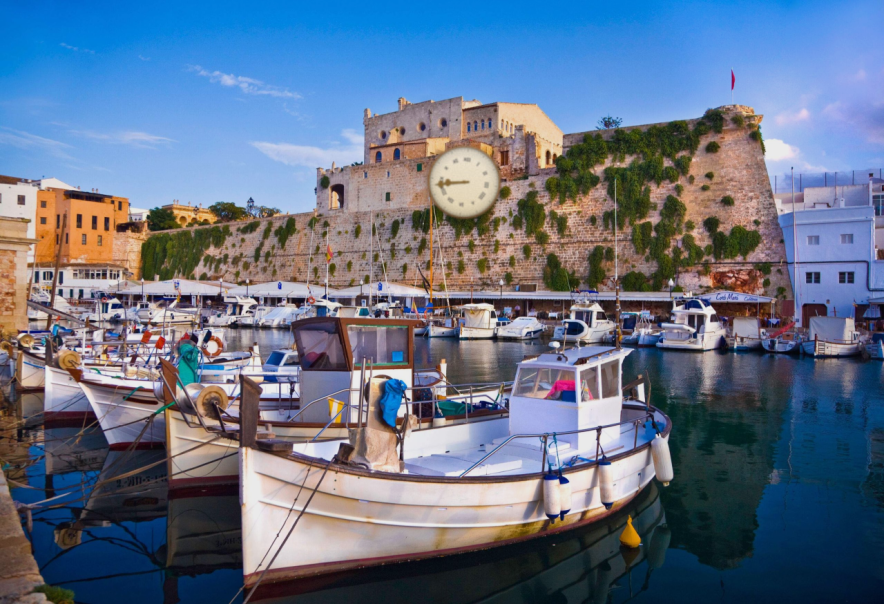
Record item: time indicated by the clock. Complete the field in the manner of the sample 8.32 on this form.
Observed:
8.43
